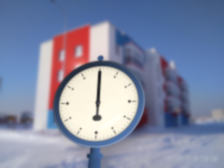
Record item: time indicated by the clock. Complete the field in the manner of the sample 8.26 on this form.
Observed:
6.00
